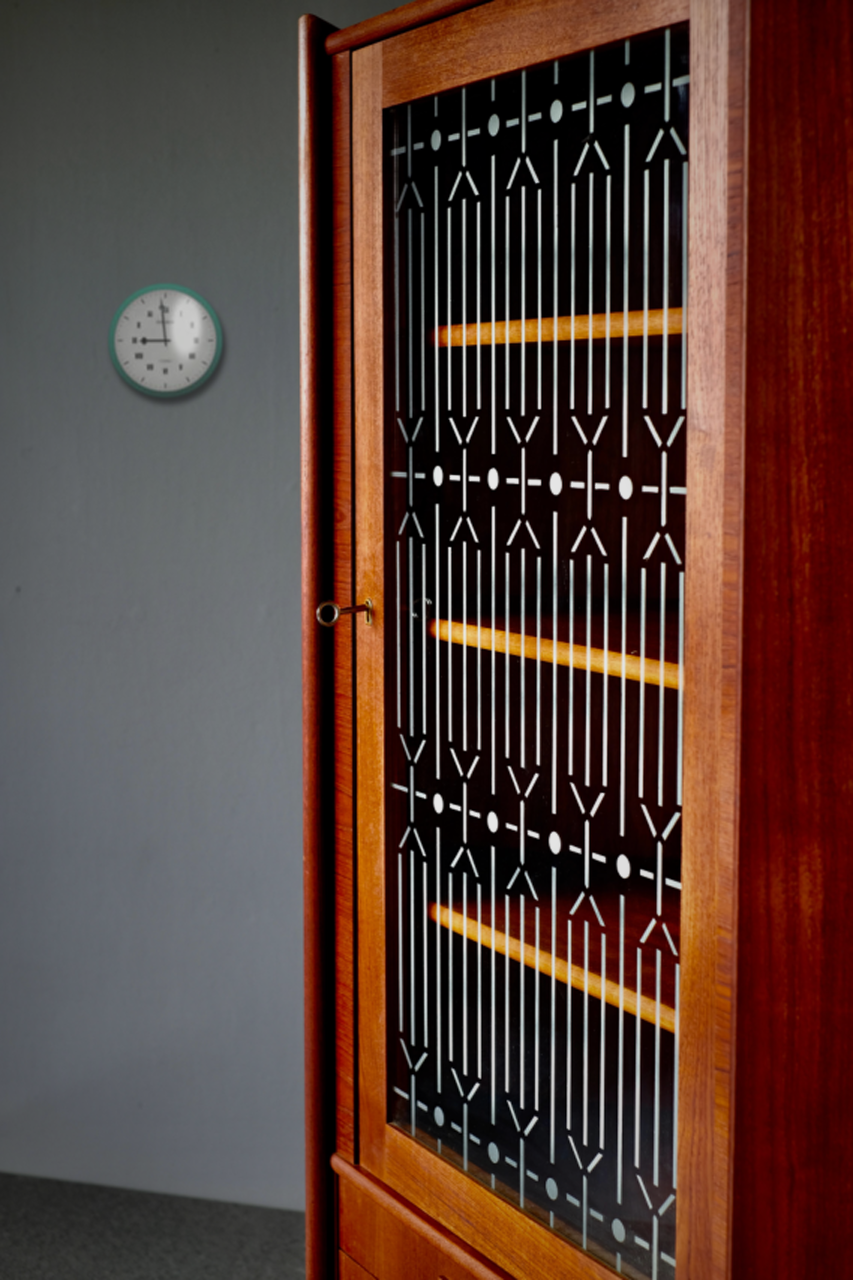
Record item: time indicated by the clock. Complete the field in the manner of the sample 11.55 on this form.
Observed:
8.59
